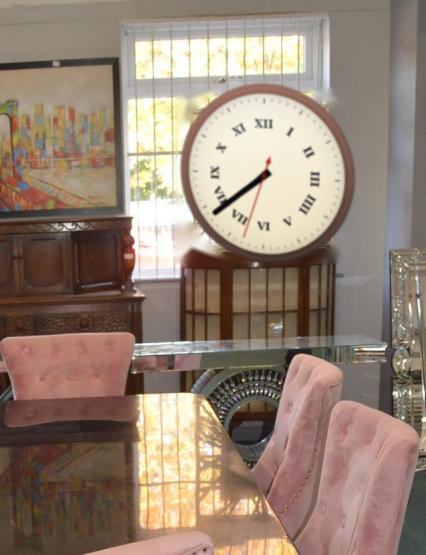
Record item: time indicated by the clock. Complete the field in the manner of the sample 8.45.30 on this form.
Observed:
7.38.33
